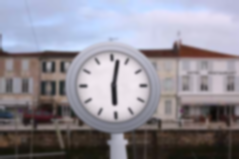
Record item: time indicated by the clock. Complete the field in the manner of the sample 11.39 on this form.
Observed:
6.02
